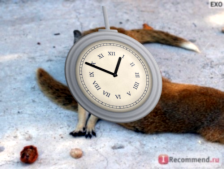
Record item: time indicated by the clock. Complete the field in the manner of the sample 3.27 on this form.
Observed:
12.49
